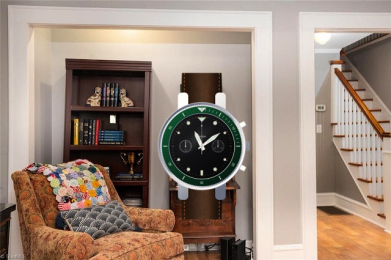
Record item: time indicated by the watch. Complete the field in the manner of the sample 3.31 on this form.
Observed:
11.09
